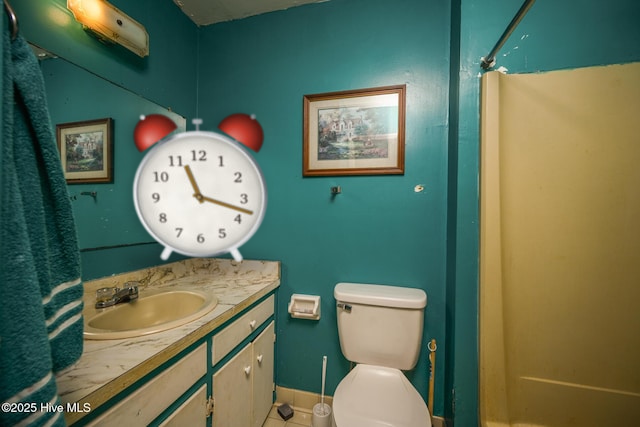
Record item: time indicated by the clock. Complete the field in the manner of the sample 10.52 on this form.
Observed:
11.18
